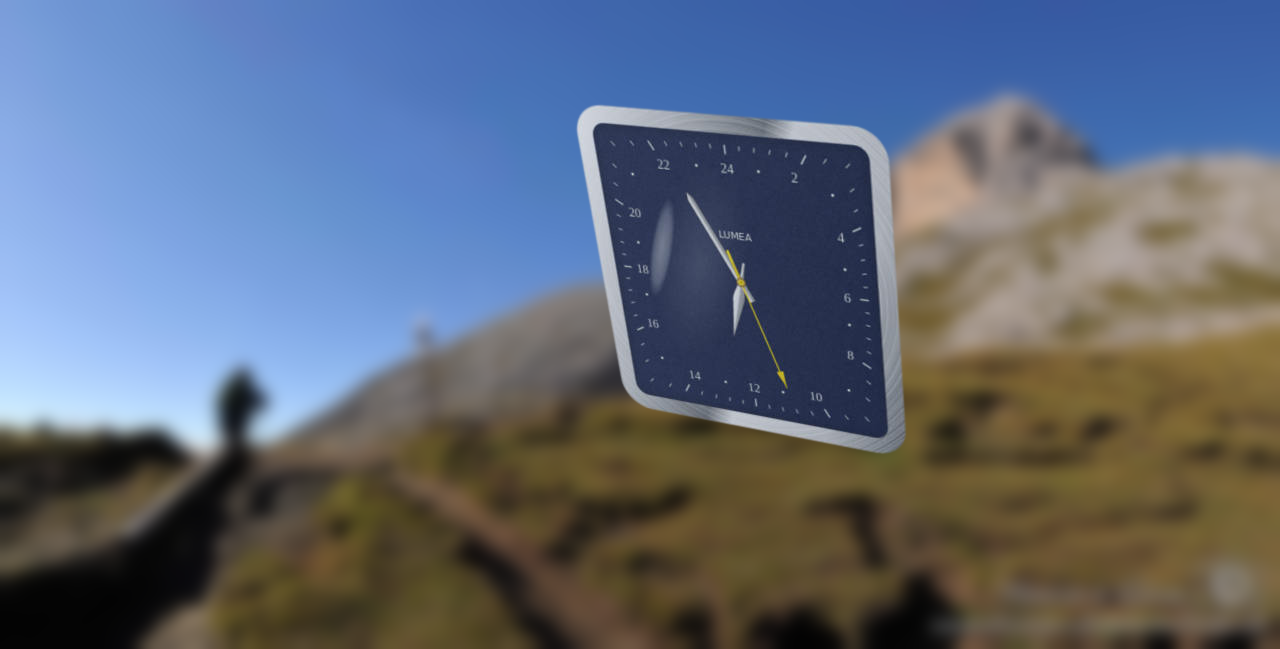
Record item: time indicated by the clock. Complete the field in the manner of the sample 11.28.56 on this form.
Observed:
12.55.27
